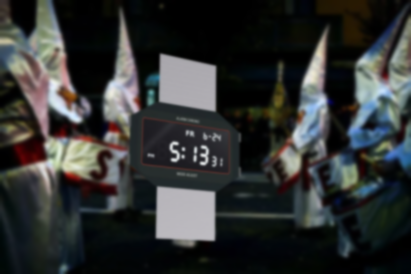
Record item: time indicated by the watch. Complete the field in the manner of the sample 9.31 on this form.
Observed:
5.13
